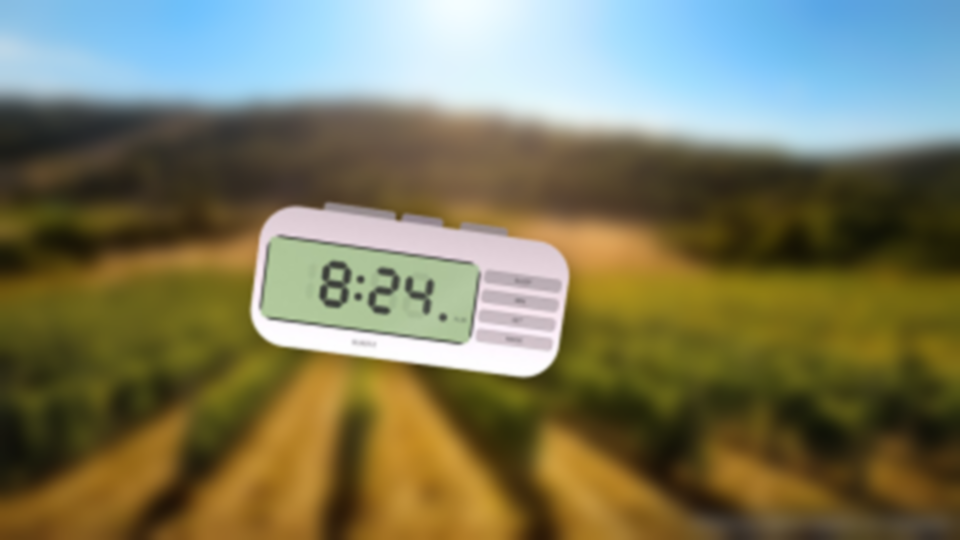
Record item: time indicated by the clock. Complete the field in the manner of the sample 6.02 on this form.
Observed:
8.24
